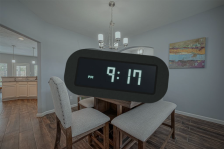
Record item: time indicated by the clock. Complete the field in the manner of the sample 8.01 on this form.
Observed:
9.17
